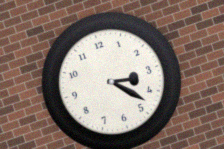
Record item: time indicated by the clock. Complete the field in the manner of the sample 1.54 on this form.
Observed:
3.23
